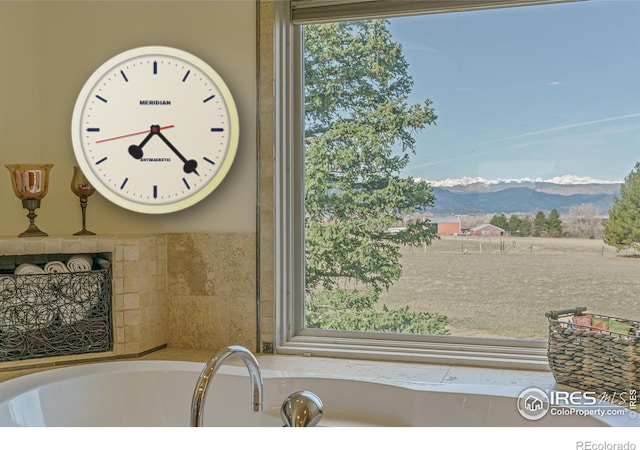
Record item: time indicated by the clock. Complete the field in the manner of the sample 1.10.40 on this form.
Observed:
7.22.43
